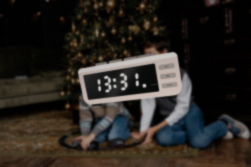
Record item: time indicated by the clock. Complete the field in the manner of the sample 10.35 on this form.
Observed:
13.31
